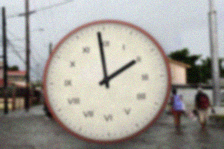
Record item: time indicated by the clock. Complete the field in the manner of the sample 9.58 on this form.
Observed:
1.59
